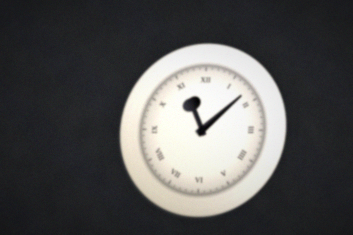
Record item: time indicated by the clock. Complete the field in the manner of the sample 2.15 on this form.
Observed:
11.08
